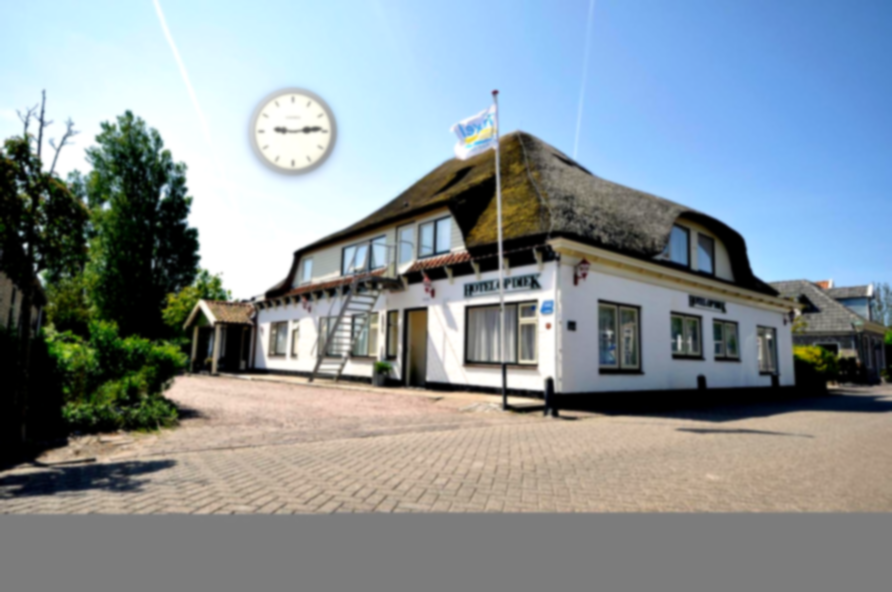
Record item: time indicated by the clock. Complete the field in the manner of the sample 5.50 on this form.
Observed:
9.14
